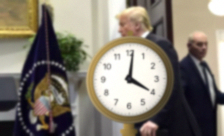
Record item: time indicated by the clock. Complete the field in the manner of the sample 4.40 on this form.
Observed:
4.01
